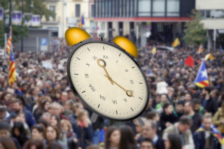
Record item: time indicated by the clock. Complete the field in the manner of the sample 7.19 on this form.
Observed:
11.21
